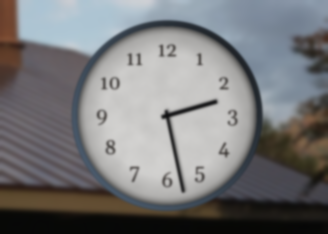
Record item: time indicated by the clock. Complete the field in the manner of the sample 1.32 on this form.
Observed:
2.28
